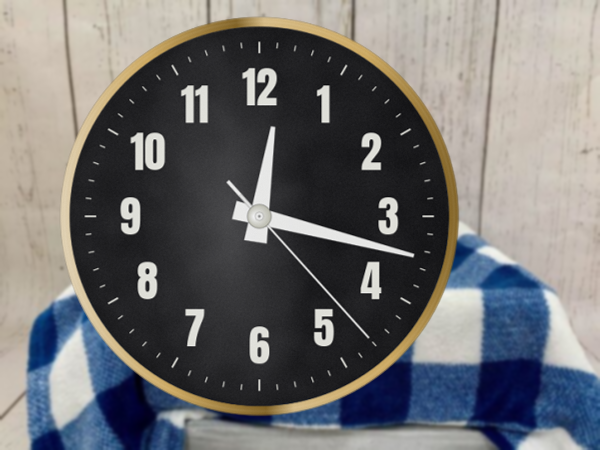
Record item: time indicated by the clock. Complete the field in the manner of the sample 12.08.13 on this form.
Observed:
12.17.23
